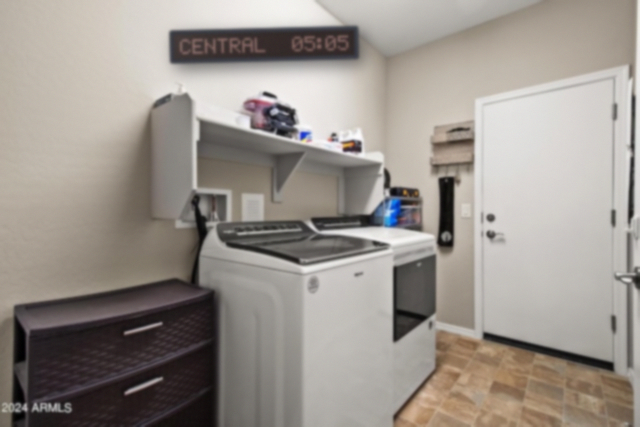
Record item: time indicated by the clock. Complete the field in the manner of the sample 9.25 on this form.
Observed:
5.05
